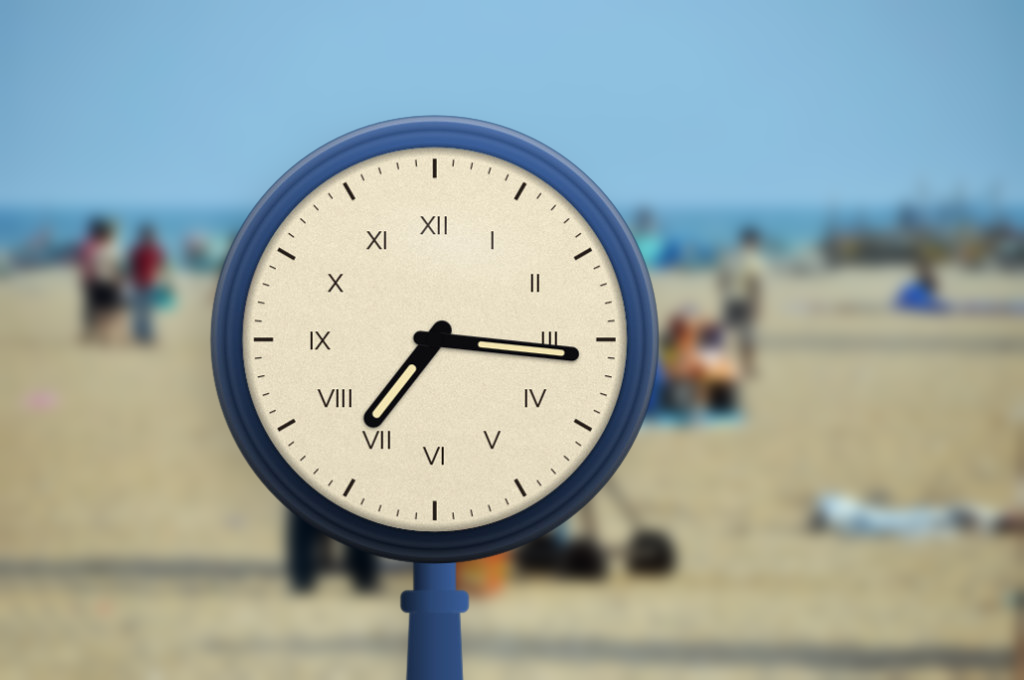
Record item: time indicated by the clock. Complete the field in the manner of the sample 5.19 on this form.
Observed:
7.16
